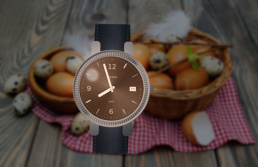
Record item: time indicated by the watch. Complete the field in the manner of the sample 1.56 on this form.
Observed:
7.57
